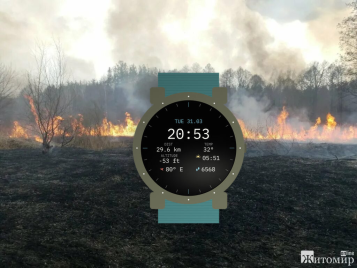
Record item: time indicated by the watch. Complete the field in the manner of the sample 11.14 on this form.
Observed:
20.53
